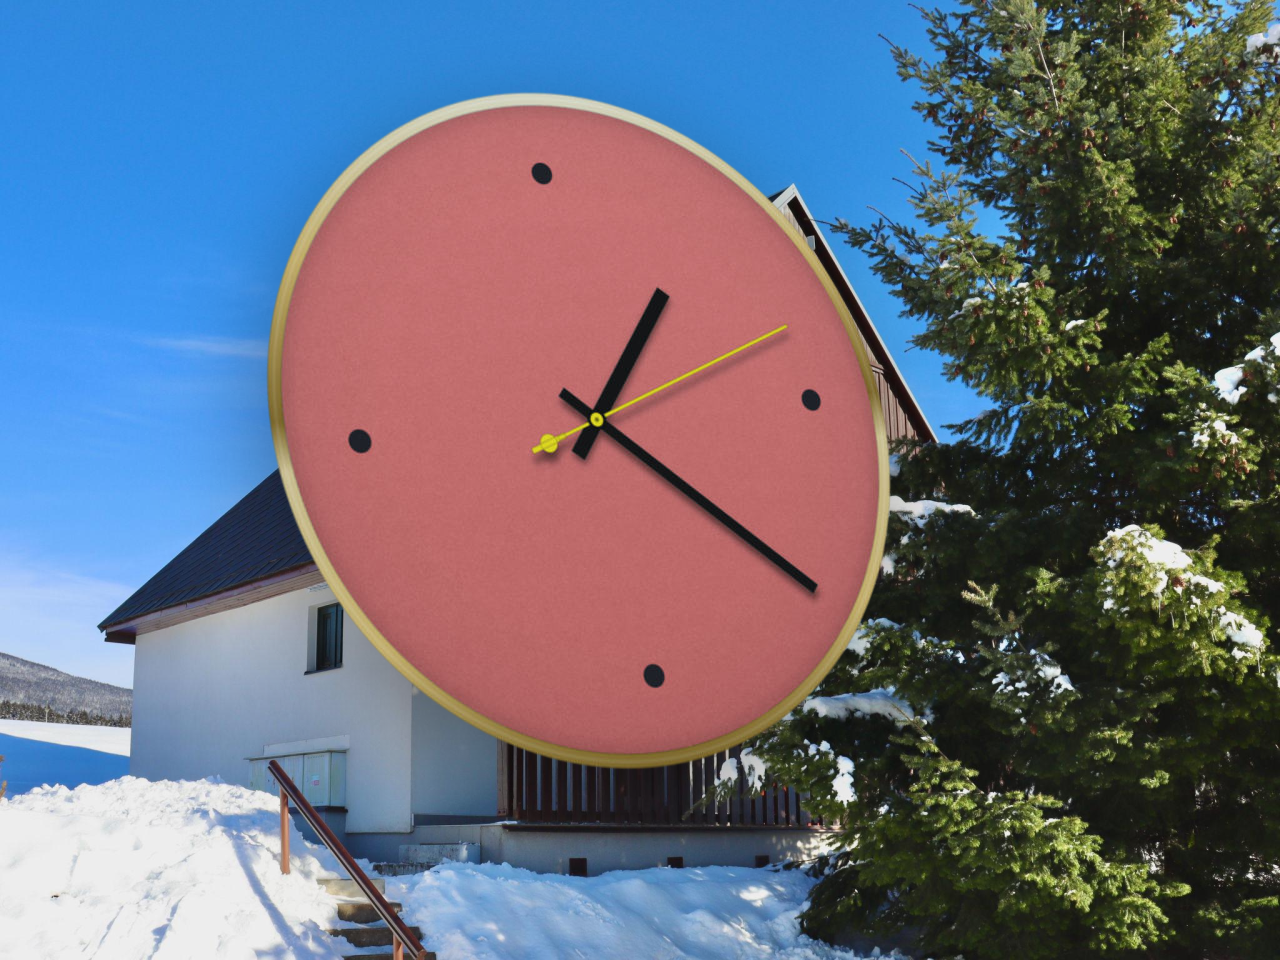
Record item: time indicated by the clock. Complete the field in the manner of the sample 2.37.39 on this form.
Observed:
1.22.12
